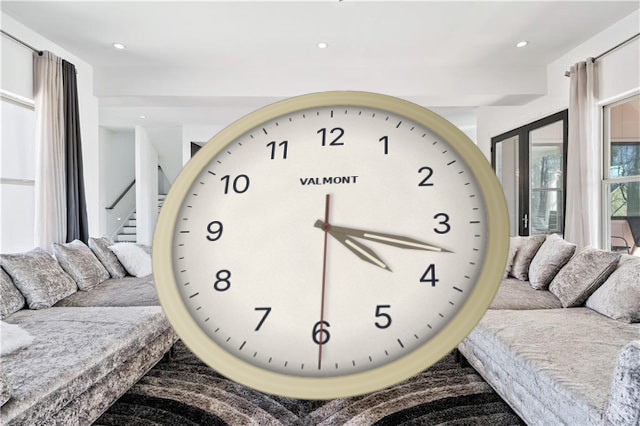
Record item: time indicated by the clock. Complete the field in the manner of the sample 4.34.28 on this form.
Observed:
4.17.30
